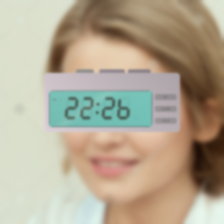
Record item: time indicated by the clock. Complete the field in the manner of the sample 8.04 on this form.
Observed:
22.26
